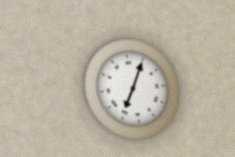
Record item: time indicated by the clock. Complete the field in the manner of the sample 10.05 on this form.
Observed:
7.05
